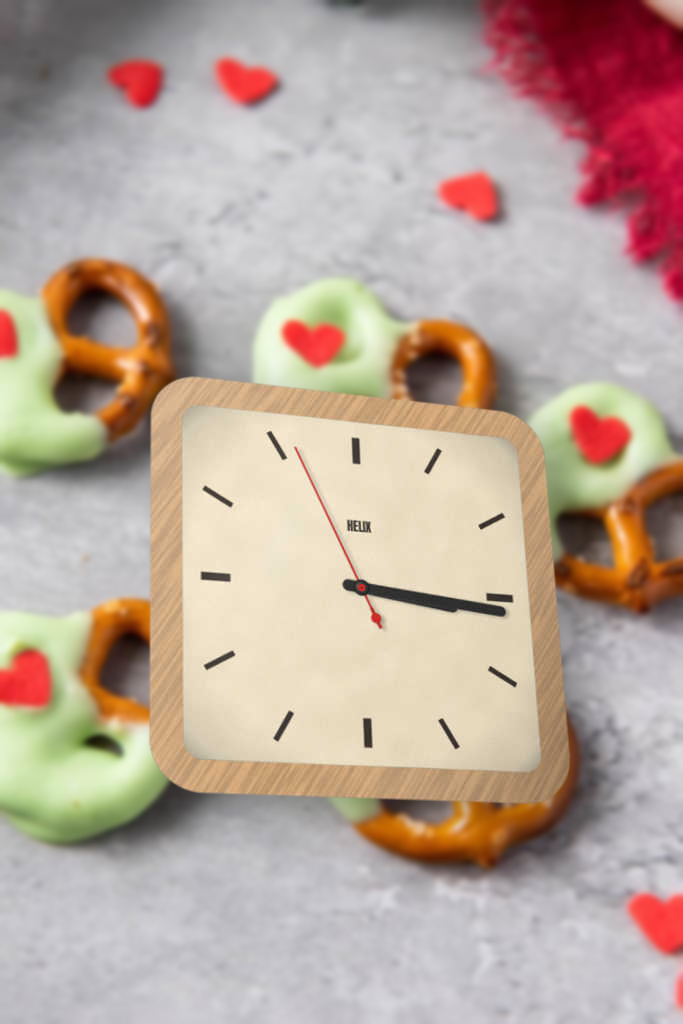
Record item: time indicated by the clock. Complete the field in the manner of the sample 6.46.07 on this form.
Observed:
3.15.56
